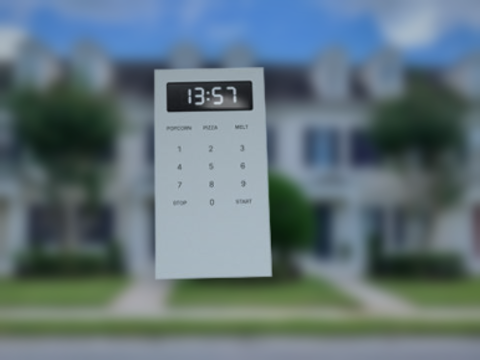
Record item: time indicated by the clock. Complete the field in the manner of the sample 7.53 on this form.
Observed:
13.57
